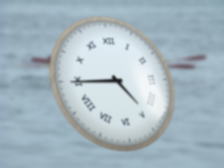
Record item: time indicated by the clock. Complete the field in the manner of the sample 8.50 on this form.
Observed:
4.45
